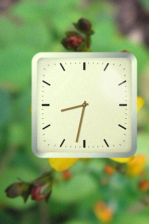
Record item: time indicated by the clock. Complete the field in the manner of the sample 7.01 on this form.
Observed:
8.32
